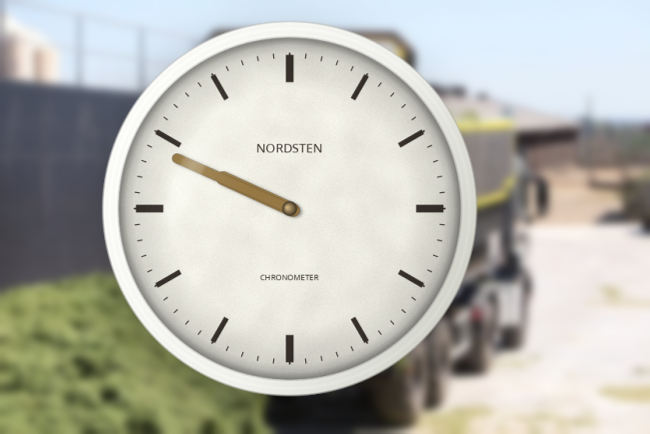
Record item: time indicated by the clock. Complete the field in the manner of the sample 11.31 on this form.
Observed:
9.49
